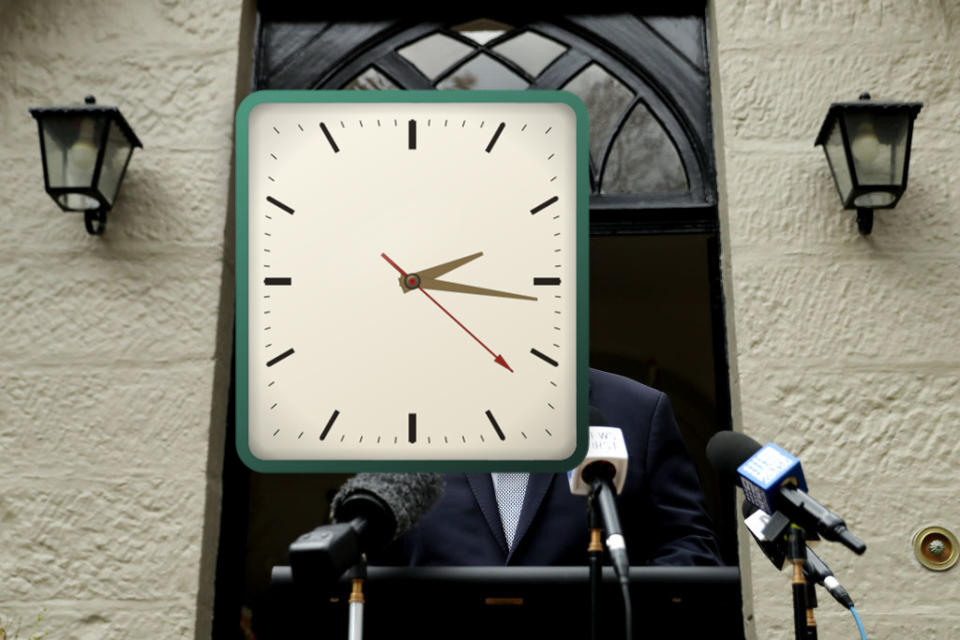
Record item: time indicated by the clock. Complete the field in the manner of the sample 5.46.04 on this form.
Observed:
2.16.22
